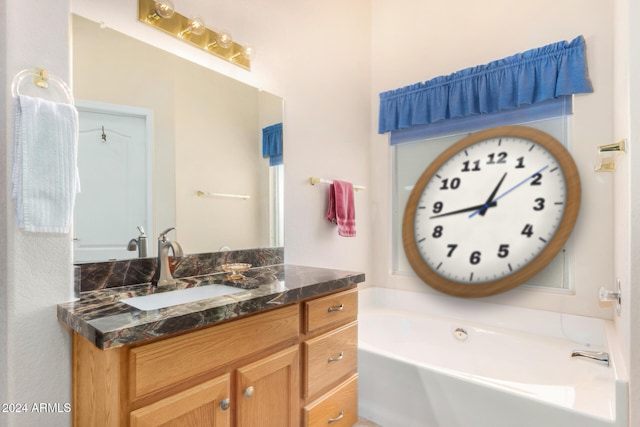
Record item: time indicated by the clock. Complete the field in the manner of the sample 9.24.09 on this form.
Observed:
12.43.09
